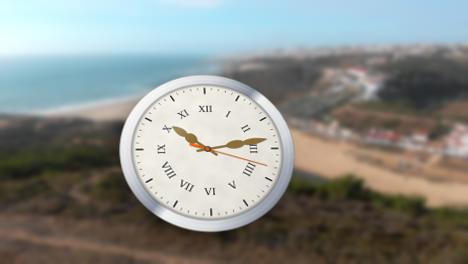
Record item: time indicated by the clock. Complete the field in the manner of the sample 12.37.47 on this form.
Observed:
10.13.18
